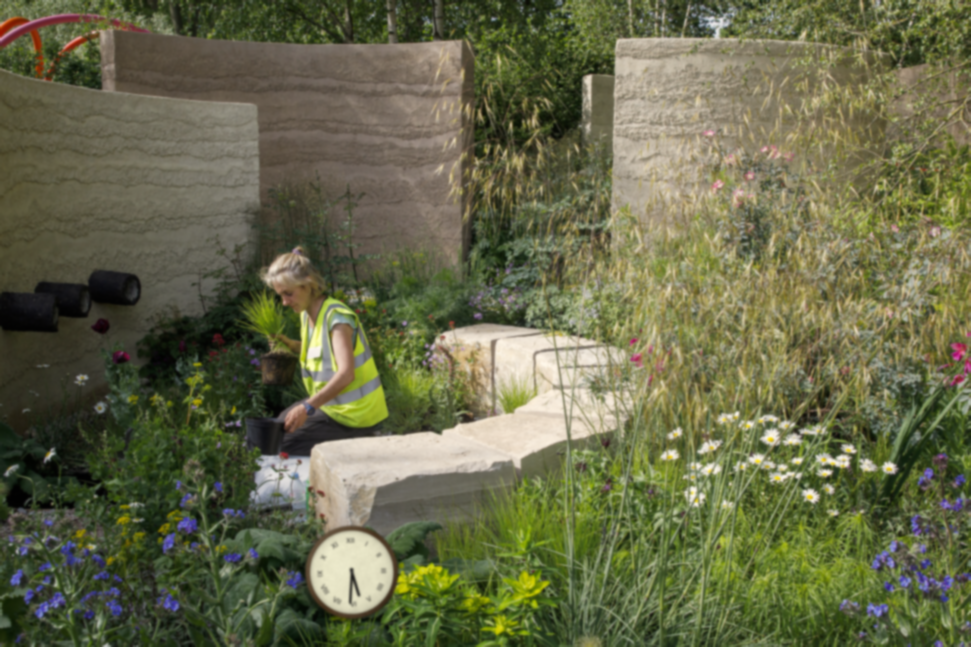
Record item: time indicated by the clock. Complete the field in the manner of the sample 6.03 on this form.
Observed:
5.31
